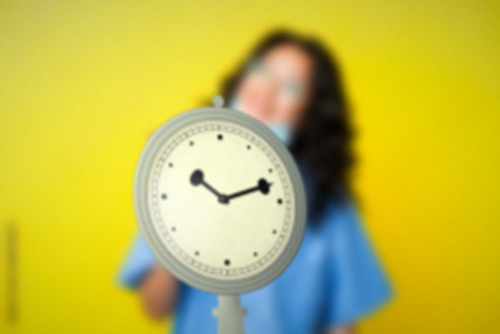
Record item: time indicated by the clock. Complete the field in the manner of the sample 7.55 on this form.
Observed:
10.12
